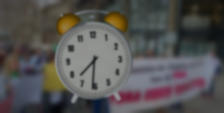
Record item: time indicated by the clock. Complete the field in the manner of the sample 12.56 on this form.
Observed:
7.31
